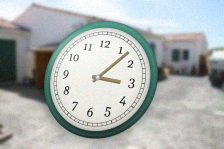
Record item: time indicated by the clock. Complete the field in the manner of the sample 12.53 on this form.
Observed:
3.07
